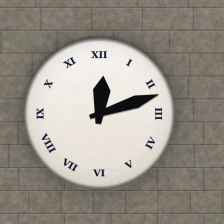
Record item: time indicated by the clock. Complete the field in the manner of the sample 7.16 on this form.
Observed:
12.12
